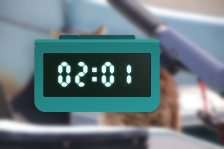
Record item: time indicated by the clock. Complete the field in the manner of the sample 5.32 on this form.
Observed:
2.01
